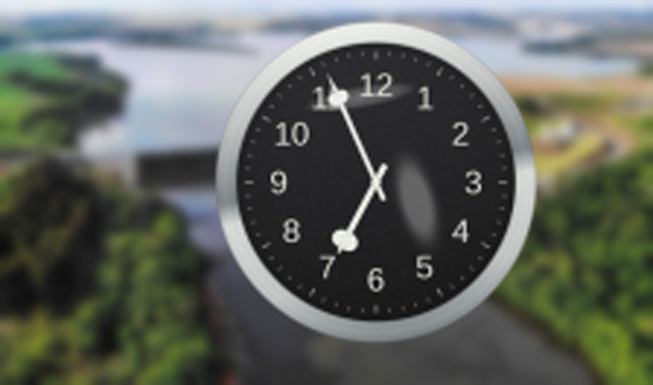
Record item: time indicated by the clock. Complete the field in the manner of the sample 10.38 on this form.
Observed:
6.56
